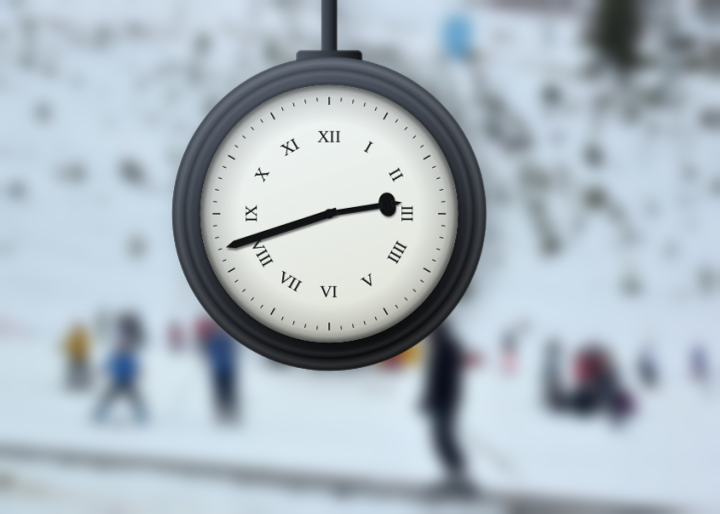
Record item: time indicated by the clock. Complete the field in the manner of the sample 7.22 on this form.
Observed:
2.42
